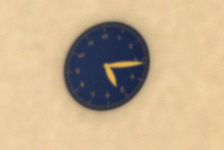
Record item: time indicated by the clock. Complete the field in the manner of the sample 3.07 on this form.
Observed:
5.16
